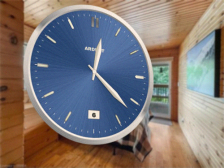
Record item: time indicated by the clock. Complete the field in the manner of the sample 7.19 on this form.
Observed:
12.22
